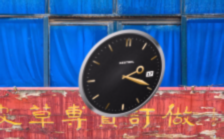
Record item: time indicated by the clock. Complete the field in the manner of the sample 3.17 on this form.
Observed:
2.19
